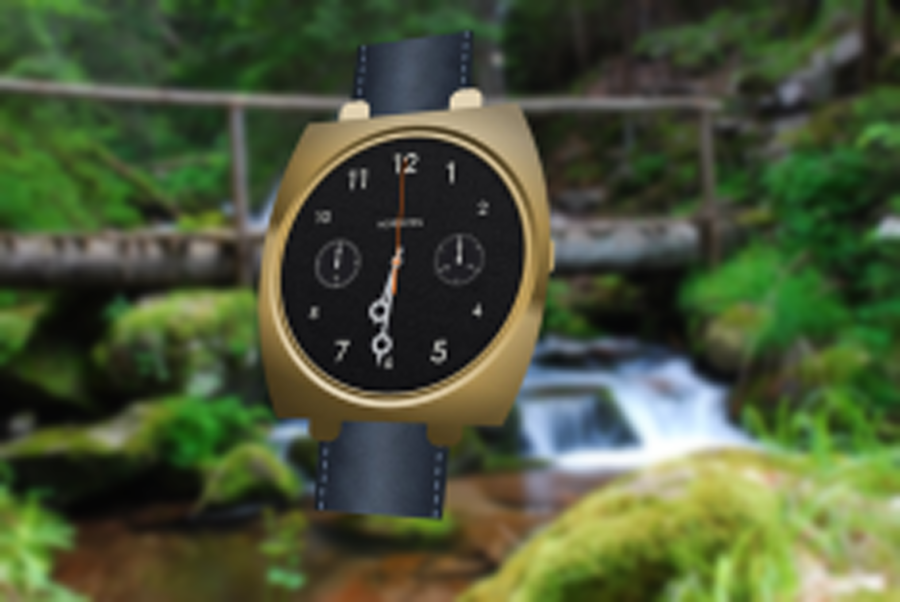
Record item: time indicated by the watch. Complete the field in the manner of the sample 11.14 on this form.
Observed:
6.31
